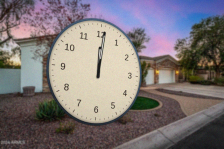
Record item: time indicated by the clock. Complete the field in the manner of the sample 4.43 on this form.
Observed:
12.01
